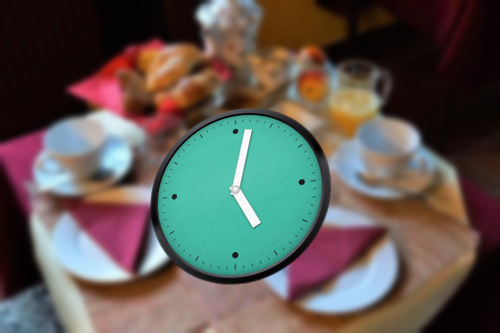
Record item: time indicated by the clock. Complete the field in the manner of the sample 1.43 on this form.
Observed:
5.02
